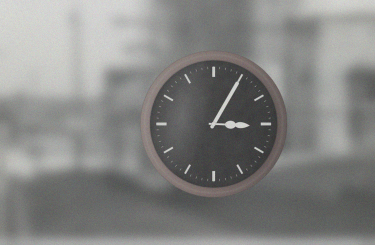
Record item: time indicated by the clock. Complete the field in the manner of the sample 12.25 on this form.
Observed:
3.05
